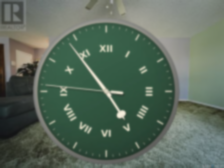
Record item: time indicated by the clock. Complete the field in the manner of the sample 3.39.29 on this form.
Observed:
4.53.46
